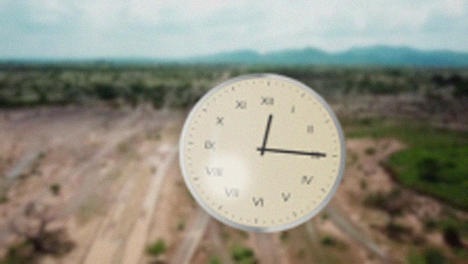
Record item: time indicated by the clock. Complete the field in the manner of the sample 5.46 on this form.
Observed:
12.15
